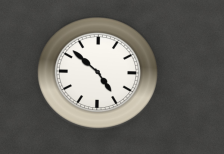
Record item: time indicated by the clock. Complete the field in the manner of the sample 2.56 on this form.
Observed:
4.52
